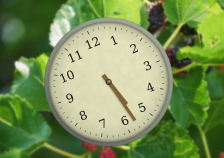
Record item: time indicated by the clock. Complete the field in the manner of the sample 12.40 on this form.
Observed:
5.28
